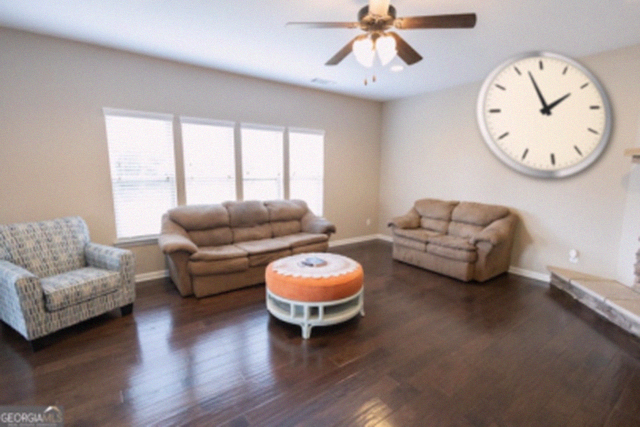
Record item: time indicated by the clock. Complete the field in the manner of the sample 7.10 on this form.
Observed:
1.57
